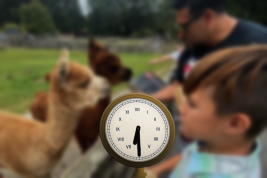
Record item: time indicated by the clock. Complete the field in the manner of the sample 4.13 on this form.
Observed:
6.30
